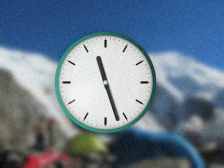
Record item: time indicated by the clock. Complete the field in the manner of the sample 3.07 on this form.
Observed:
11.27
